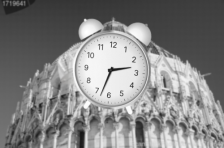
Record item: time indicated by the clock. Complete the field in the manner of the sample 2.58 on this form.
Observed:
2.33
